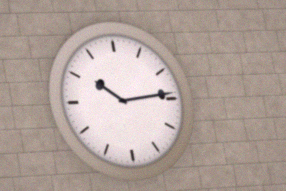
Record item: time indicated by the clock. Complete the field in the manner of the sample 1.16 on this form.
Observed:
10.14
